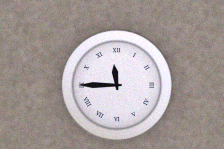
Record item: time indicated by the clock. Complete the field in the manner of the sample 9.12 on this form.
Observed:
11.45
